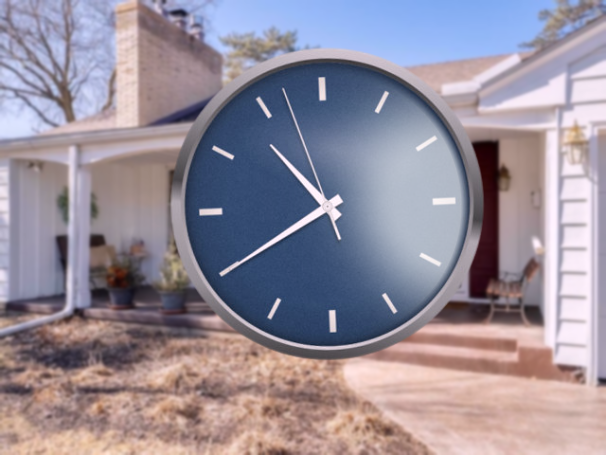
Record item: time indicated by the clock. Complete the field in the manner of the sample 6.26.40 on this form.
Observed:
10.39.57
